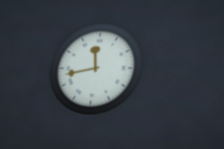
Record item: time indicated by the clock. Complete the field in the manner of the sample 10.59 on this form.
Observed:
11.43
